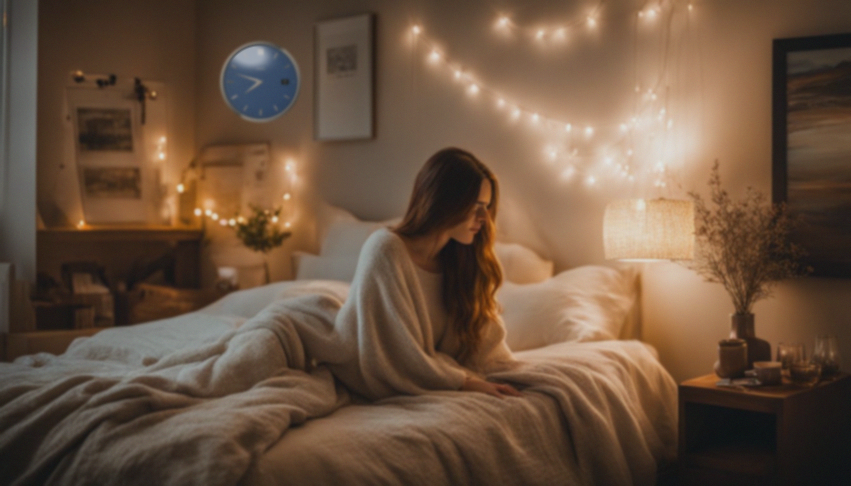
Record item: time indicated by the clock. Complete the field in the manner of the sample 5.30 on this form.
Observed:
7.48
